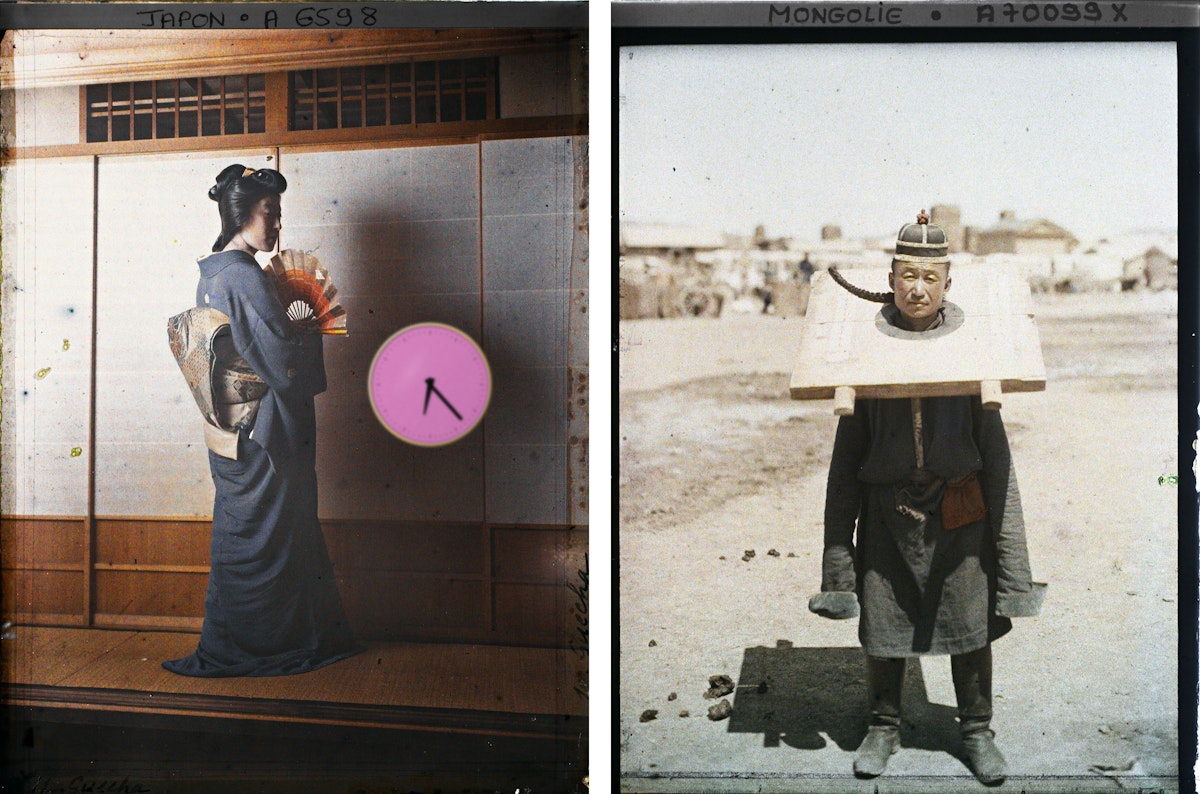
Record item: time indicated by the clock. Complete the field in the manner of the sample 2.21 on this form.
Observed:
6.23
